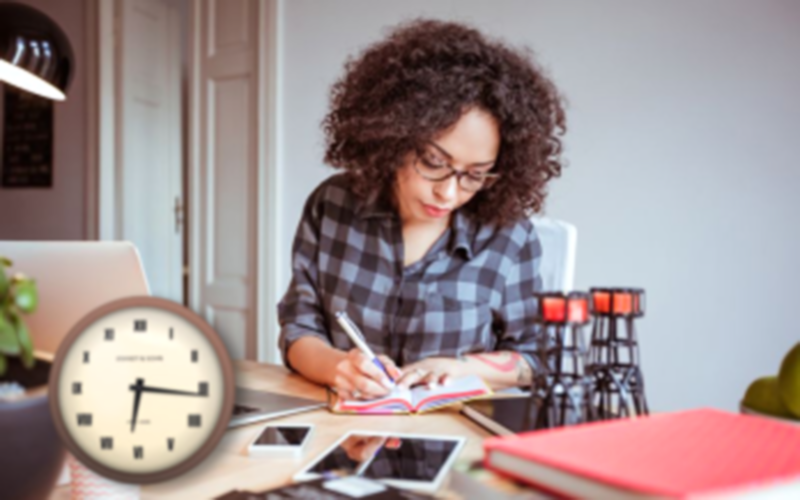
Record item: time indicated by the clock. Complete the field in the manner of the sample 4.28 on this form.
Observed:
6.16
